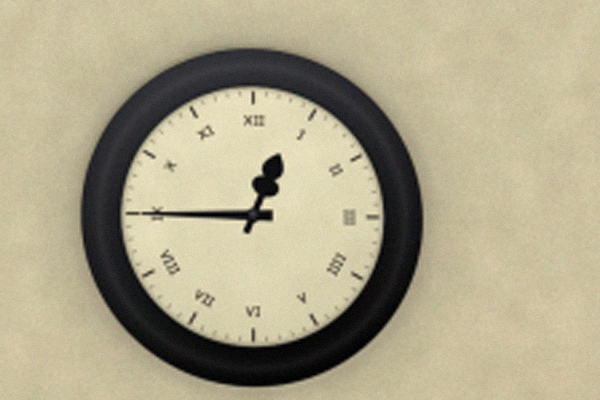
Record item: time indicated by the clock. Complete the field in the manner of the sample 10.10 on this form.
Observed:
12.45
